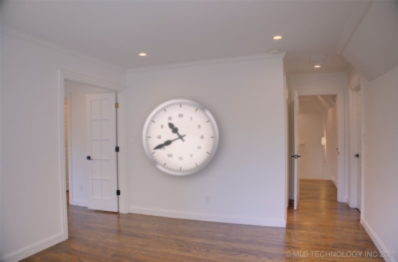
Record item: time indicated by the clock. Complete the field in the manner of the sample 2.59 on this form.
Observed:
10.41
